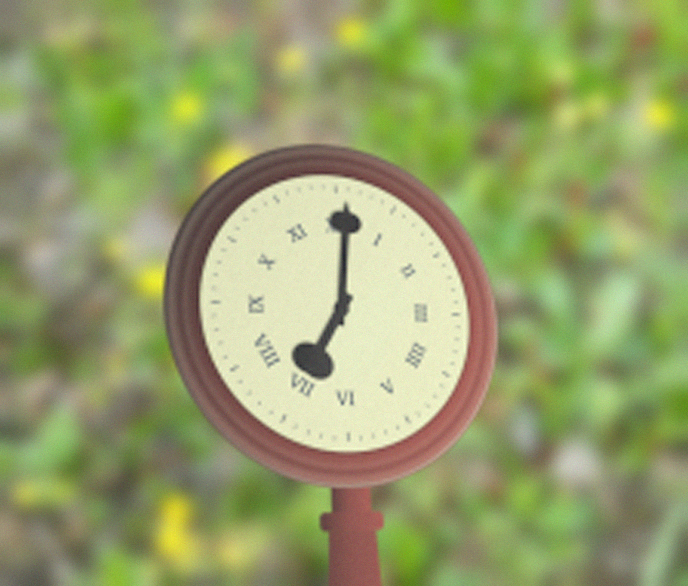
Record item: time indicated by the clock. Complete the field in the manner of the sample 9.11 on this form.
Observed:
7.01
